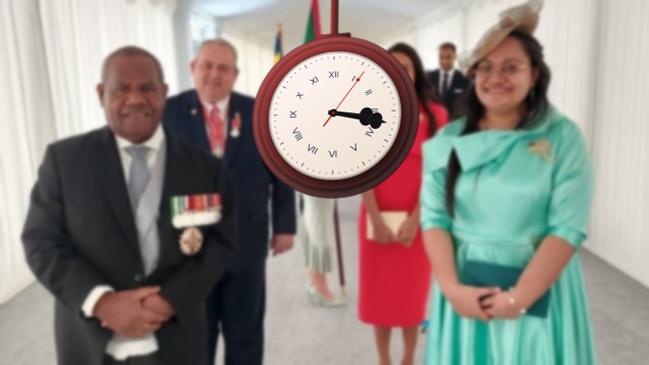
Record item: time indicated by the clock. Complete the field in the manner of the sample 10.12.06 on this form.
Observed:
3.17.06
